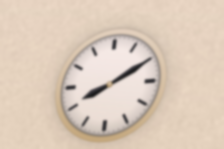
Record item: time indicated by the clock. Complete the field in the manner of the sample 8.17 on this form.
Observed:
8.10
